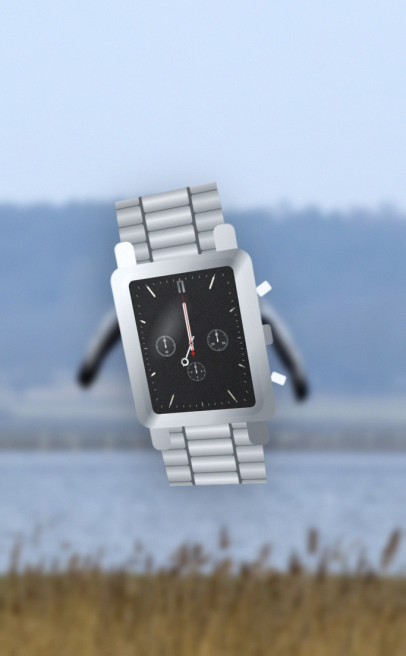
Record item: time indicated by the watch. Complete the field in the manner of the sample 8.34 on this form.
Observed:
7.00
